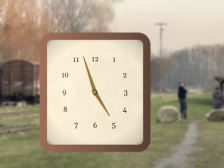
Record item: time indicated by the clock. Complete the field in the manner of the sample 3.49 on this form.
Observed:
4.57
